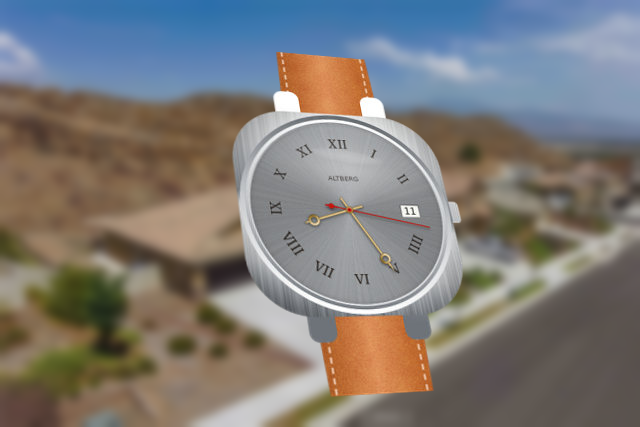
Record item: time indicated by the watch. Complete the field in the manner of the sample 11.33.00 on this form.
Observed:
8.25.17
